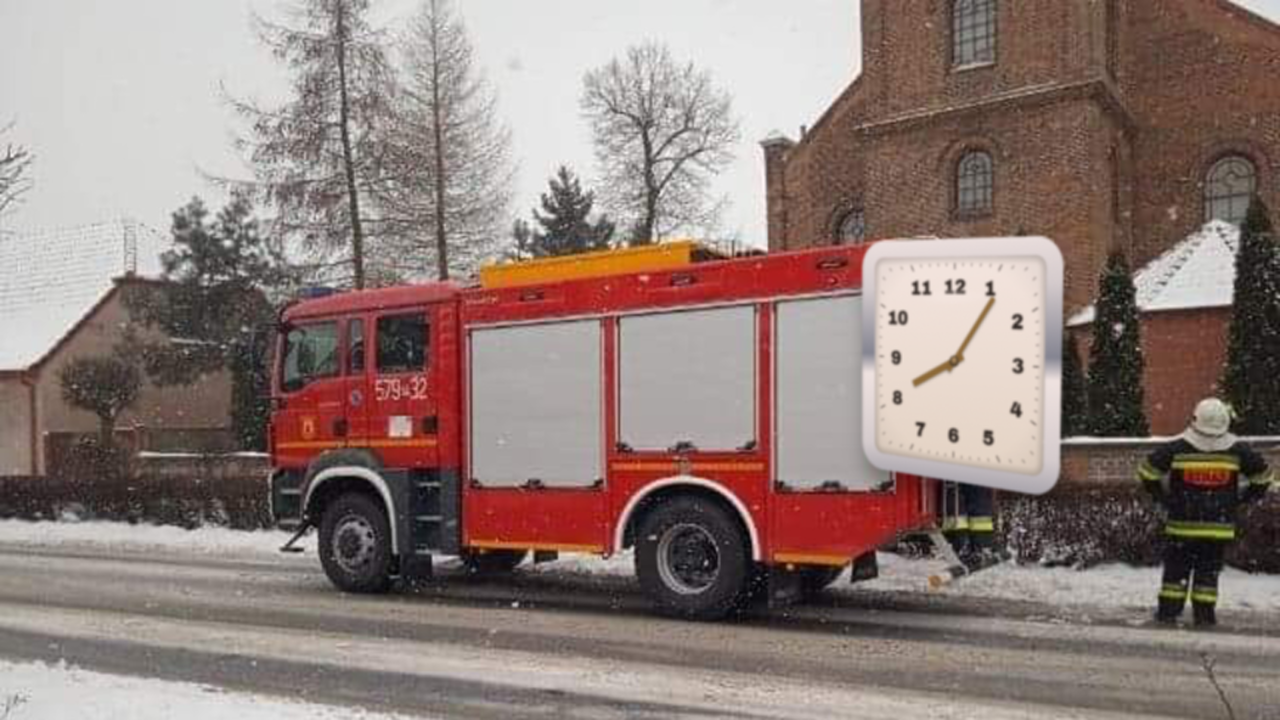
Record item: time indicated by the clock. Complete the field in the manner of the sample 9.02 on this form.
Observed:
8.06
